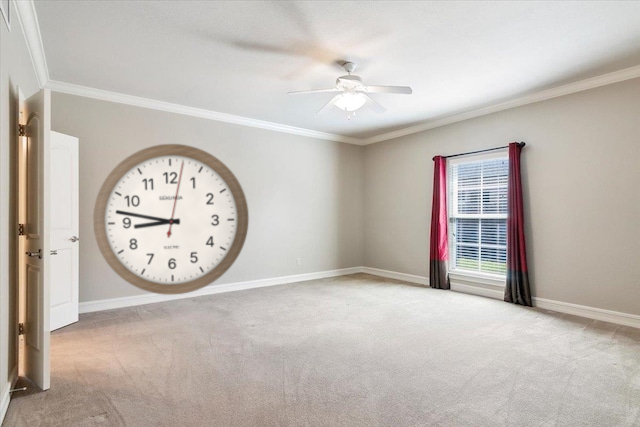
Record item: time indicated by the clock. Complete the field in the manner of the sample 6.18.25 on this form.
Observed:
8.47.02
